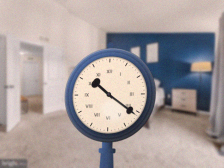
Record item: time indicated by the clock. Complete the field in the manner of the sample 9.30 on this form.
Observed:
10.21
